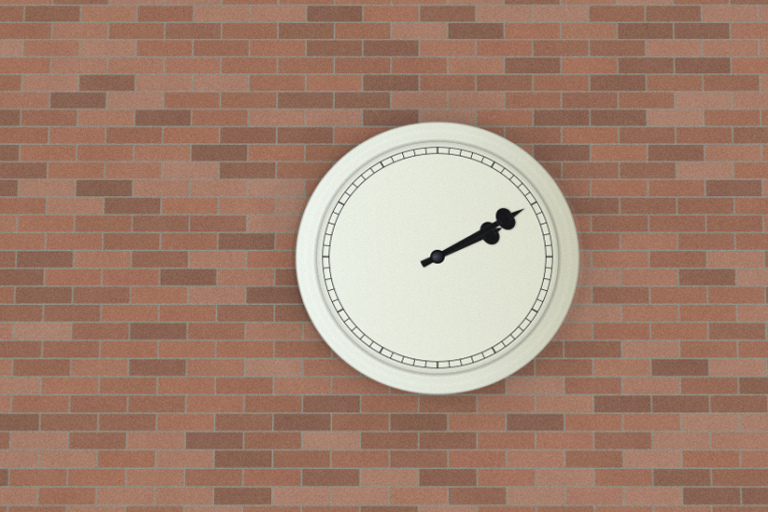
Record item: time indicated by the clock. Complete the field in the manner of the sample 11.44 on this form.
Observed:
2.10
